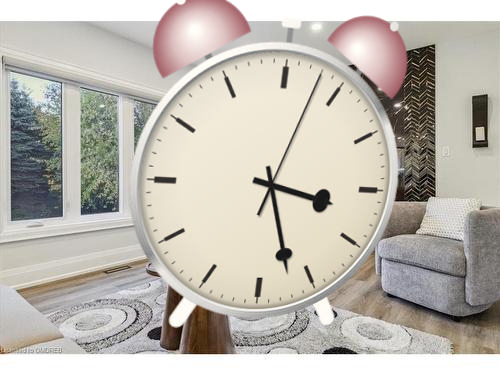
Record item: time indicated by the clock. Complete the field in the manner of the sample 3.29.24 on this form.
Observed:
3.27.03
